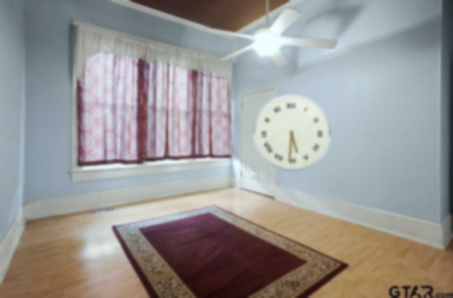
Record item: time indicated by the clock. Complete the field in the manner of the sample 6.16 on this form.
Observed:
5.31
